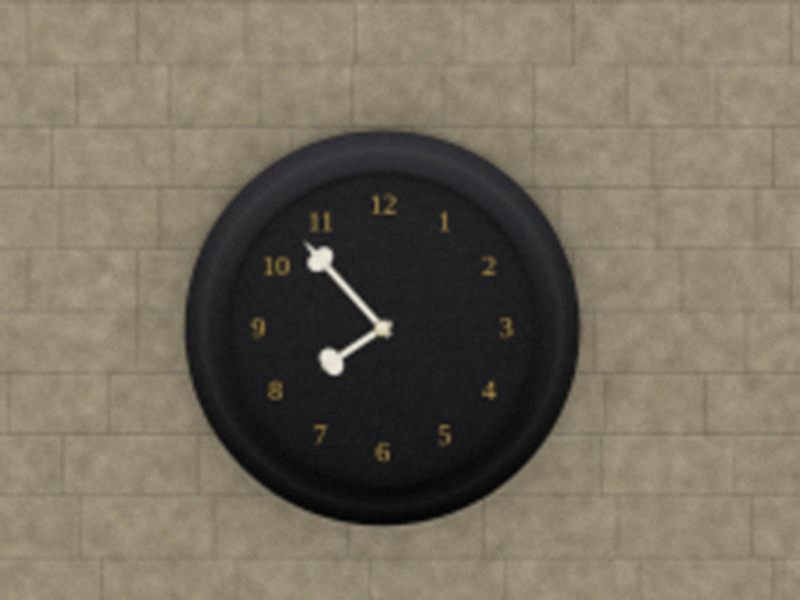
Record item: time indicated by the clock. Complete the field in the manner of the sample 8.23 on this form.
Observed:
7.53
